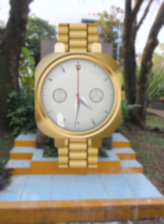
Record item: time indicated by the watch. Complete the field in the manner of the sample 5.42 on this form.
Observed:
4.31
